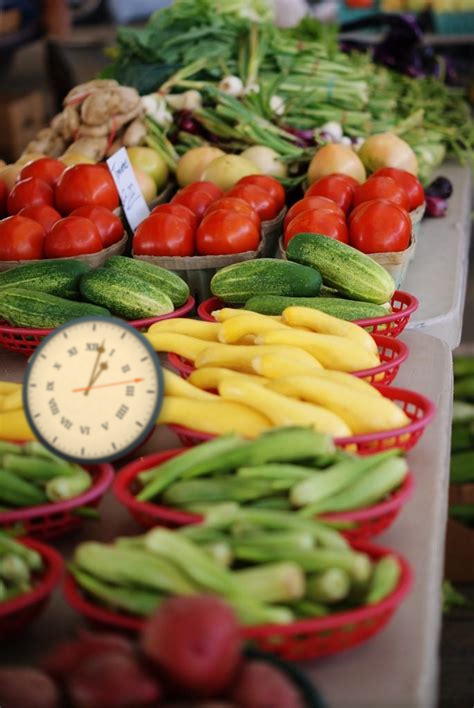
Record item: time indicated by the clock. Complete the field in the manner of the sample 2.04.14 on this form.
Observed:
1.02.13
